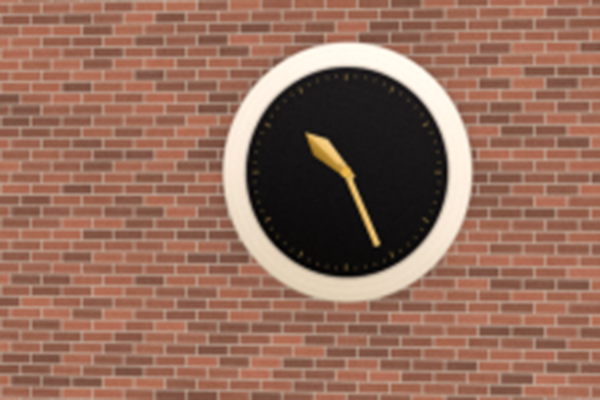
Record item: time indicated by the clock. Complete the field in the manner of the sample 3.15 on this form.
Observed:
10.26
